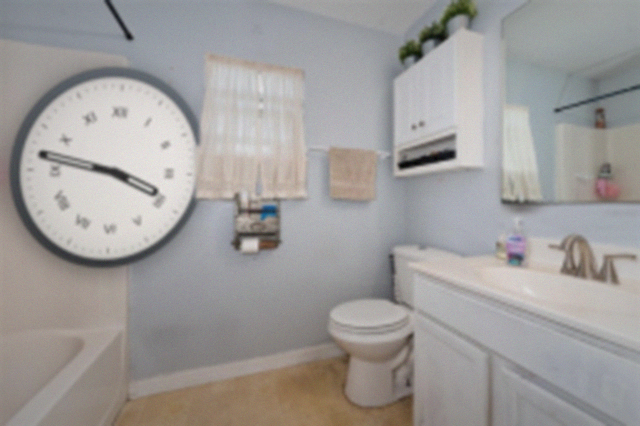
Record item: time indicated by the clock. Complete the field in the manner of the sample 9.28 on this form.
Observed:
3.47
